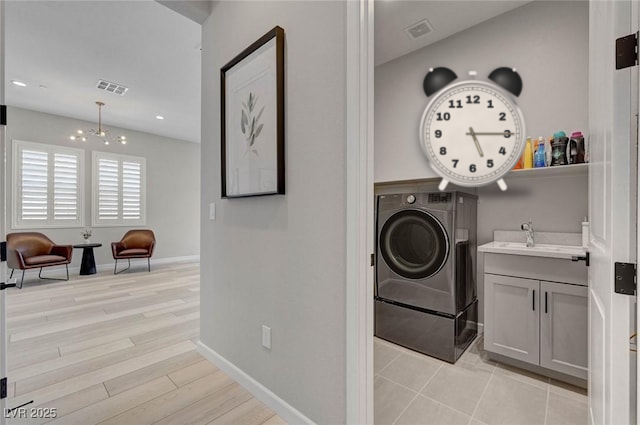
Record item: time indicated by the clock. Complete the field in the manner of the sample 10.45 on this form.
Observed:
5.15
